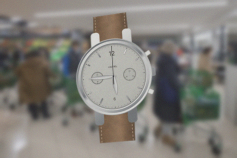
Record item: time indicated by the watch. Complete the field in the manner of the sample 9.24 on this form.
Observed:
5.45
